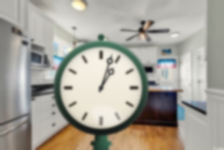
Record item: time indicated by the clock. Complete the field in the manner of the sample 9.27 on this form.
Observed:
1.03
